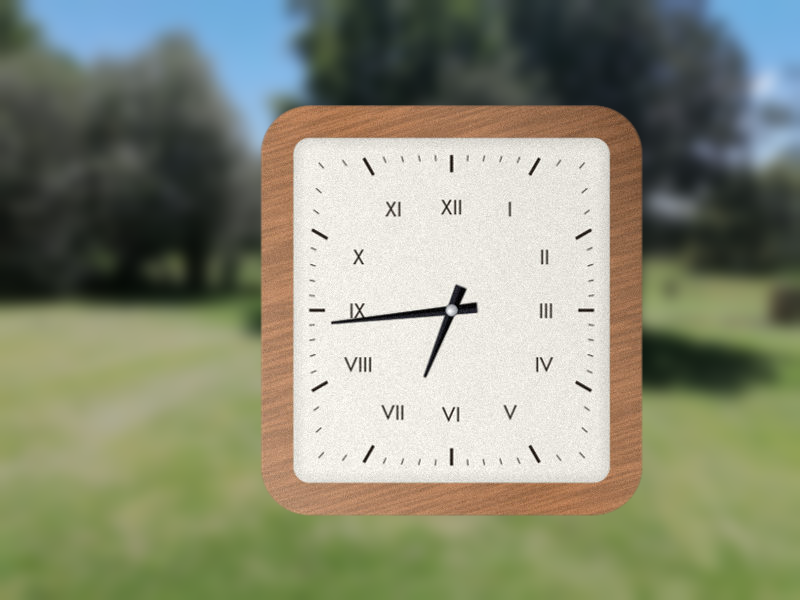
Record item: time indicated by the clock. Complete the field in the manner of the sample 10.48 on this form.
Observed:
6.44
